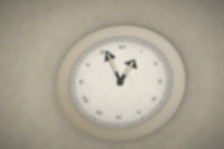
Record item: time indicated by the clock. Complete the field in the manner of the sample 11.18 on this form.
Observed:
12.56
